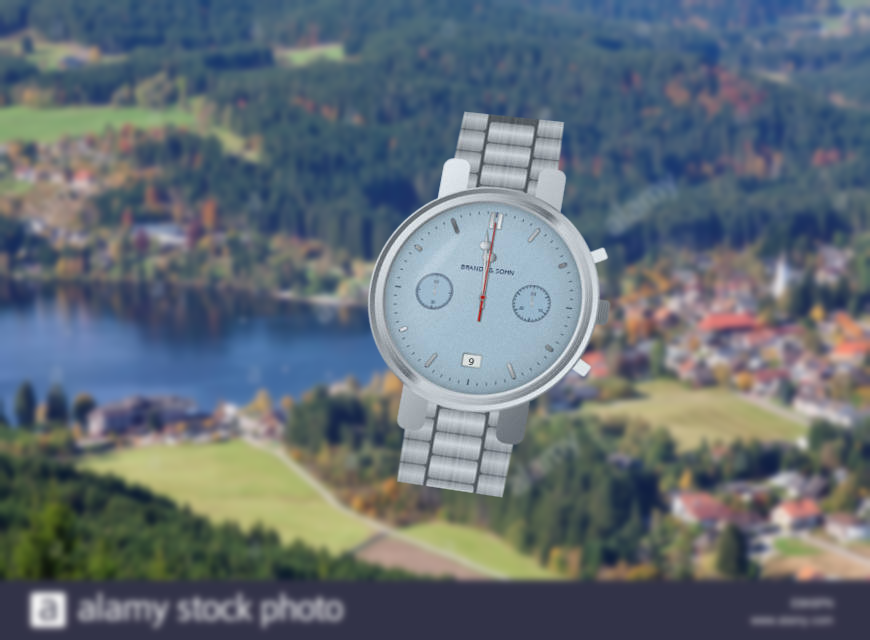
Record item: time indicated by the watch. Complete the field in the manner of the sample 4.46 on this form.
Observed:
11.59
